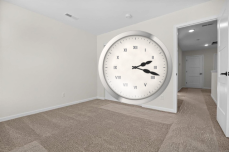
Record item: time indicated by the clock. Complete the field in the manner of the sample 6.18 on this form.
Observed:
2.18
